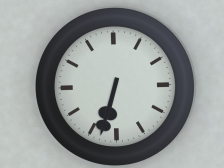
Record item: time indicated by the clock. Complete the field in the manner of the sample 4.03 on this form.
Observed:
6.33
